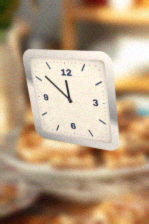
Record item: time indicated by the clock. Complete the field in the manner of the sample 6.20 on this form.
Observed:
11.52
